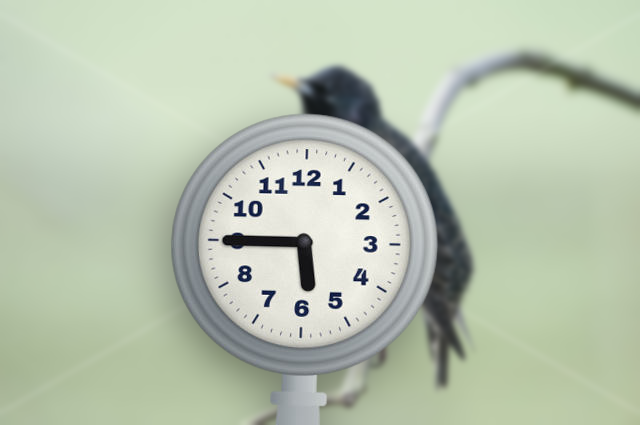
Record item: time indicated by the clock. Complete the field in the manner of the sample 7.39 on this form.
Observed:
5.45
